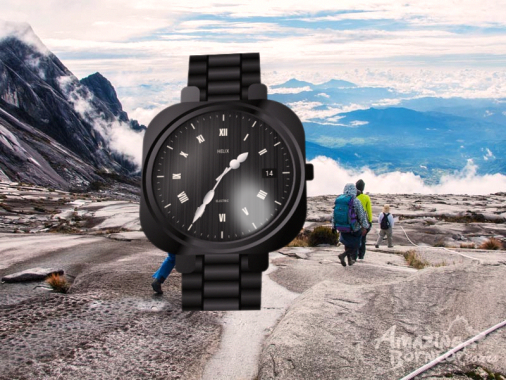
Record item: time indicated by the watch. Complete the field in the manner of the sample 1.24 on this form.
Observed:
1.35
